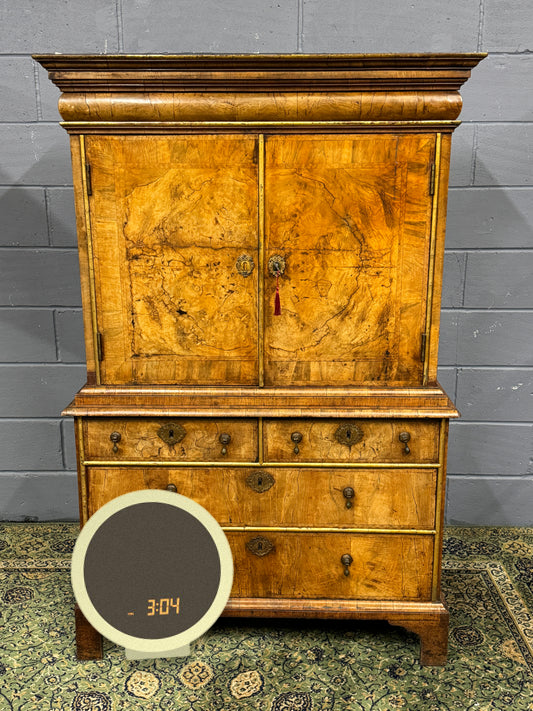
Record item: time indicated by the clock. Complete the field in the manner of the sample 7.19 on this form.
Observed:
3.04
